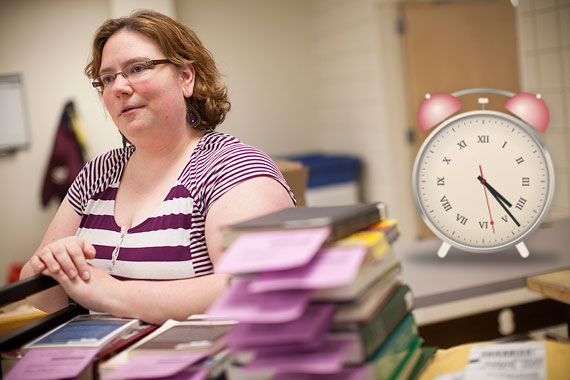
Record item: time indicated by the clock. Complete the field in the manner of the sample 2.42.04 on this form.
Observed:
4.23.28
